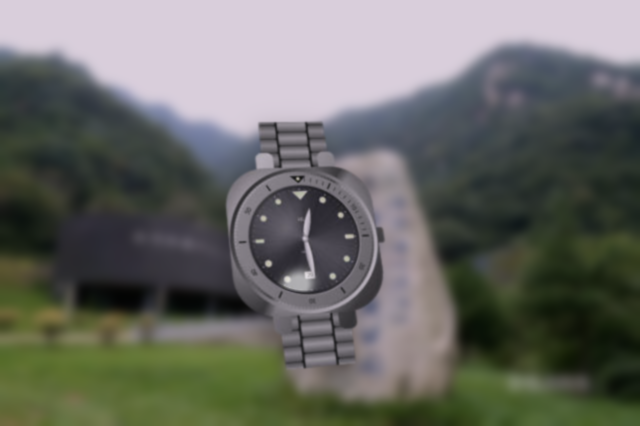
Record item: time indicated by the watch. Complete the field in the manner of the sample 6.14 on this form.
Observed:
12.29
